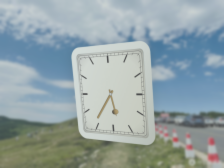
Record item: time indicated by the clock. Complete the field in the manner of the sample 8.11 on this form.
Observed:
5.36
